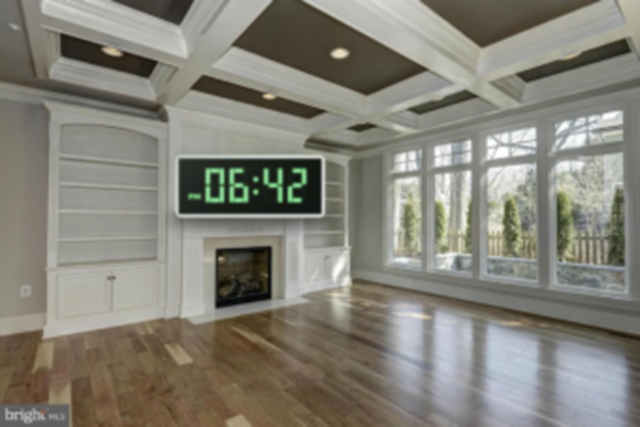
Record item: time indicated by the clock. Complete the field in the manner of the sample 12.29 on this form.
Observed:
6.42
